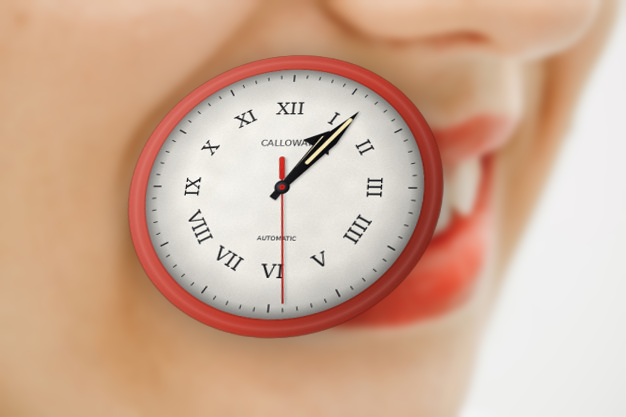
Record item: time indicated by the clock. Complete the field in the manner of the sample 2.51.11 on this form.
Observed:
1.06.29
